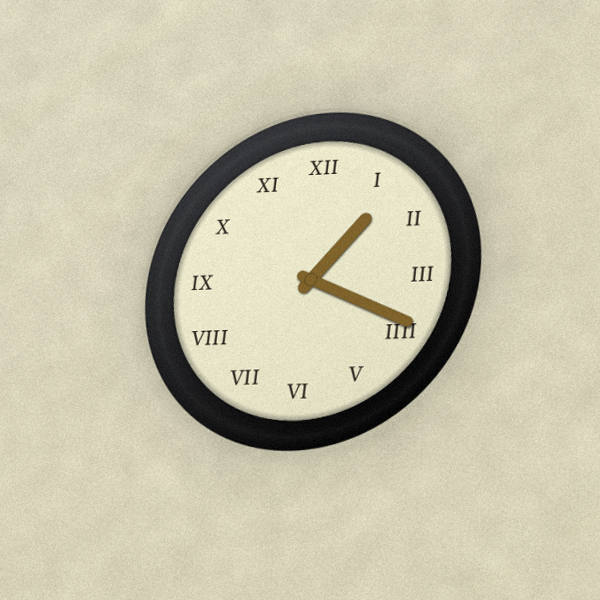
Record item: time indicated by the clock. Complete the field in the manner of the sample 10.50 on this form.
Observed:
1.19
